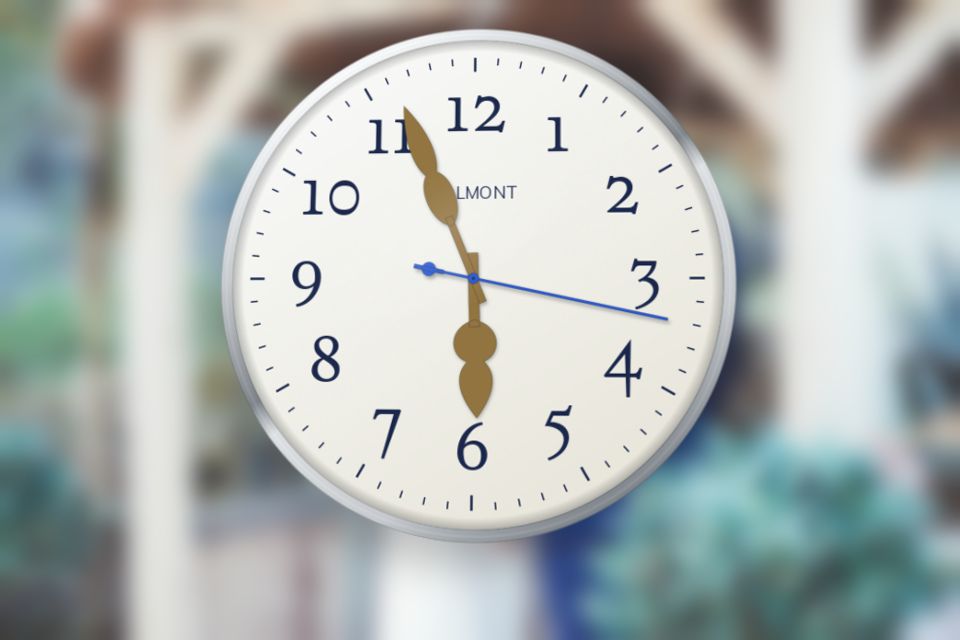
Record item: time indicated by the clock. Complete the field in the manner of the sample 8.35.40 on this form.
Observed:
5.56.17
